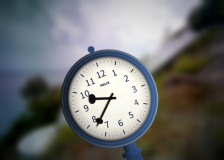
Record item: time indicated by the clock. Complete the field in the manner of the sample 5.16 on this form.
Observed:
9.38
